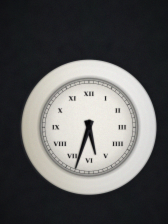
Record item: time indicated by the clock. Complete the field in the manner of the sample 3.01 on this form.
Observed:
5.33
